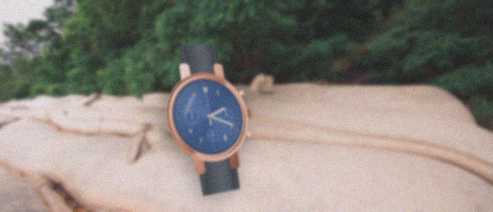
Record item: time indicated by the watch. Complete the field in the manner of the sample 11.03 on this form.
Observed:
2.19
